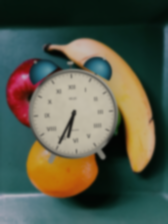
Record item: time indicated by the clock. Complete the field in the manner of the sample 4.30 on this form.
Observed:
6.35
